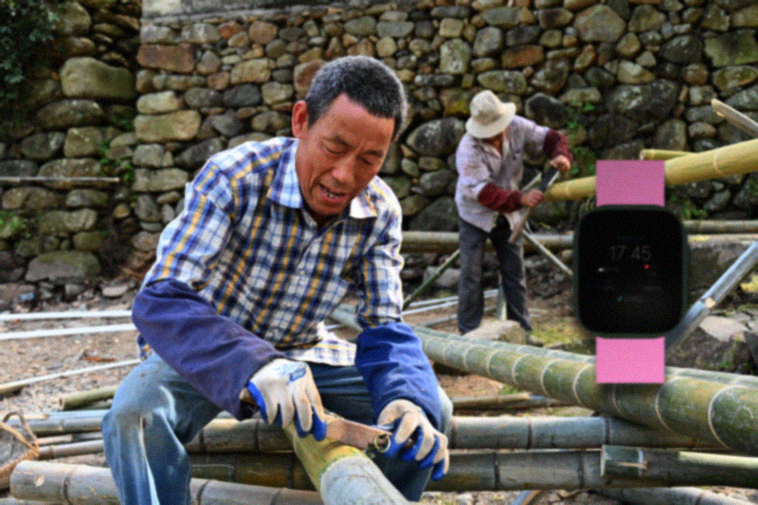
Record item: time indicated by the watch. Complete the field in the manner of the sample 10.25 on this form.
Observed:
17.45
